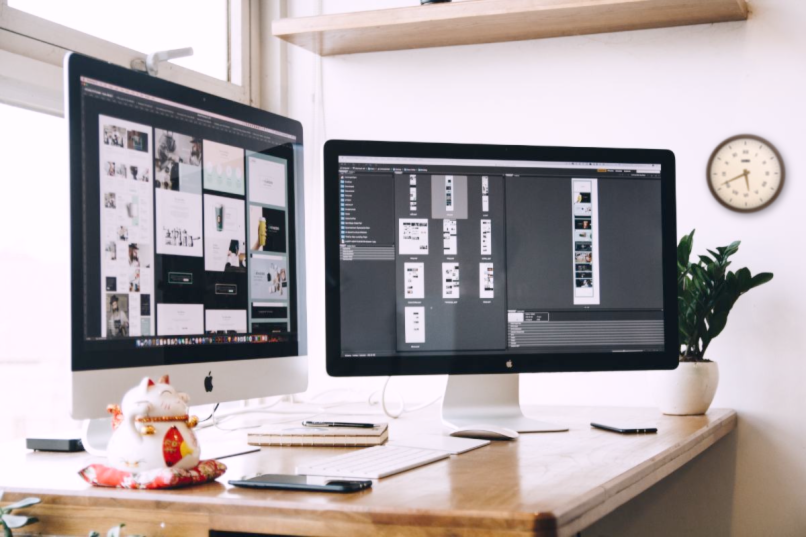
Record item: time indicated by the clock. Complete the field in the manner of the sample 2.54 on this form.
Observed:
5.41
